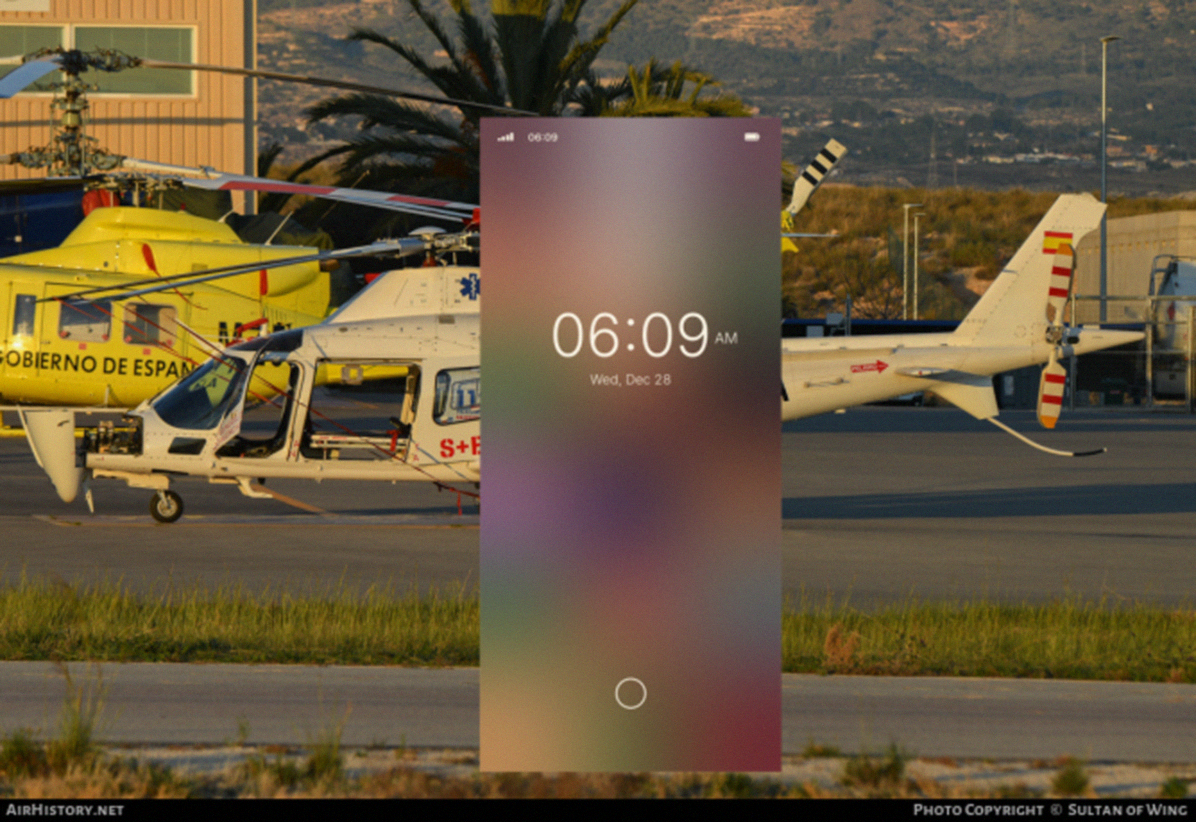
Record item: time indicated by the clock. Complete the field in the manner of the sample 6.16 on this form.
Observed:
6.09
